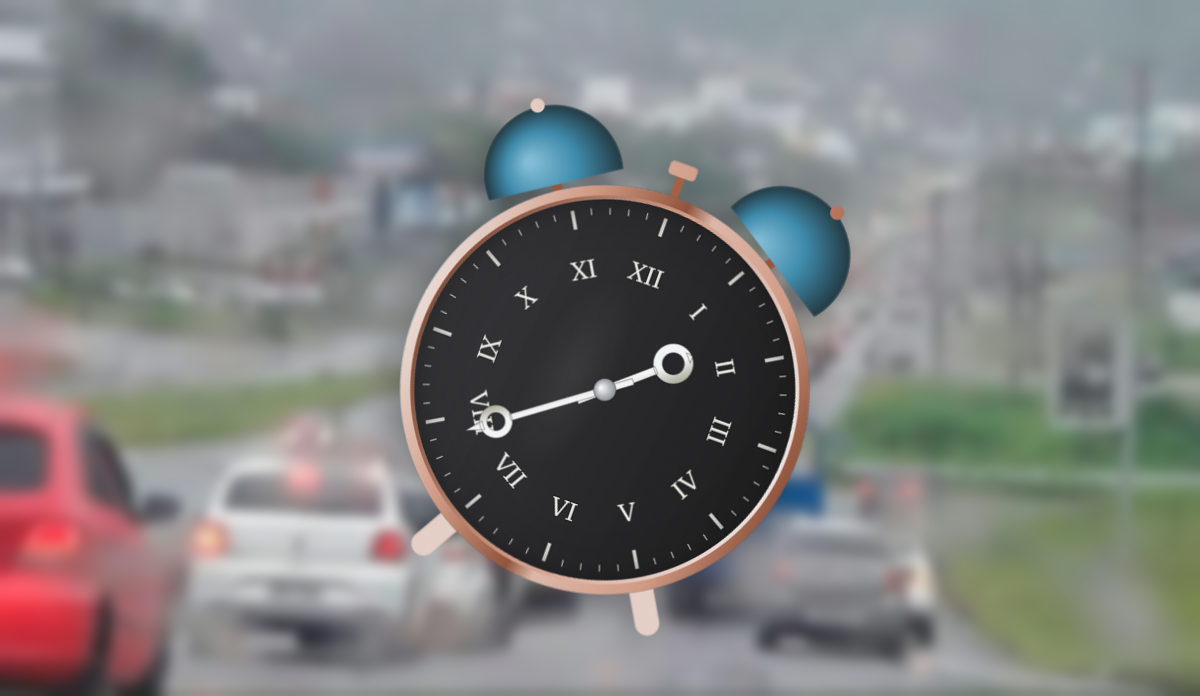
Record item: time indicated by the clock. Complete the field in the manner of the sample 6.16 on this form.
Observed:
1.39
